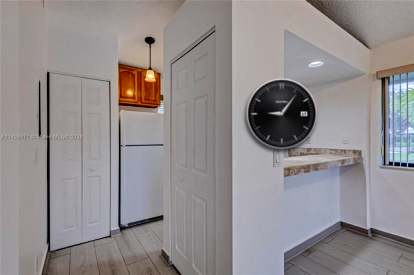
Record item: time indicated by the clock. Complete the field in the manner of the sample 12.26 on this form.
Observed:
9.06
